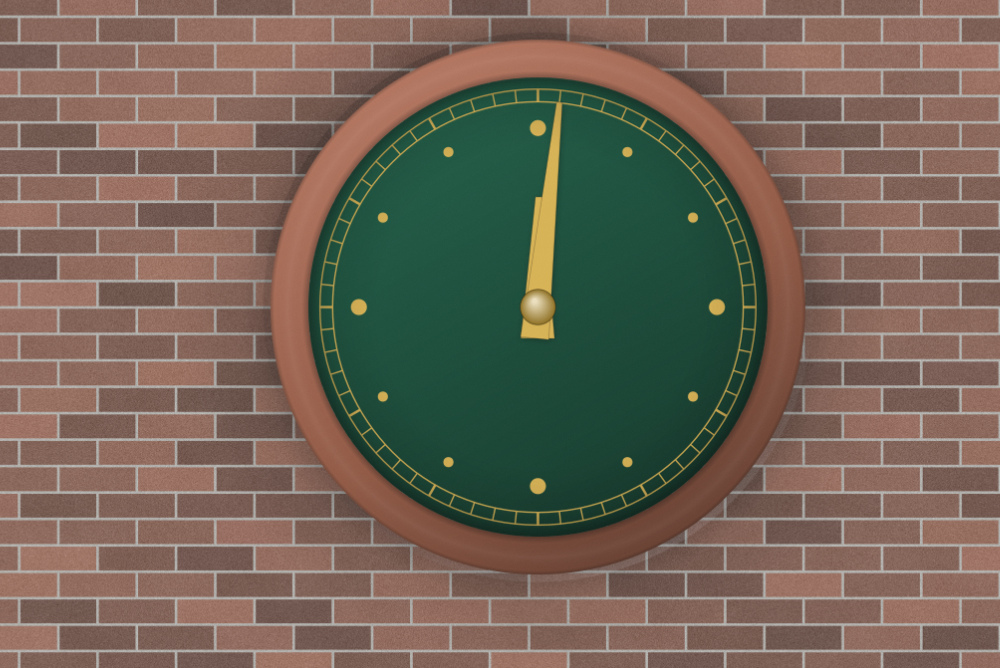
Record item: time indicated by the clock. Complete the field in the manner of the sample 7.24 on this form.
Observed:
12.01
